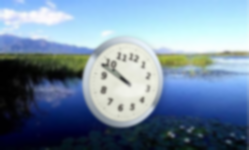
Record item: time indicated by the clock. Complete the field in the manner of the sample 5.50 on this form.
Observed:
9.48
